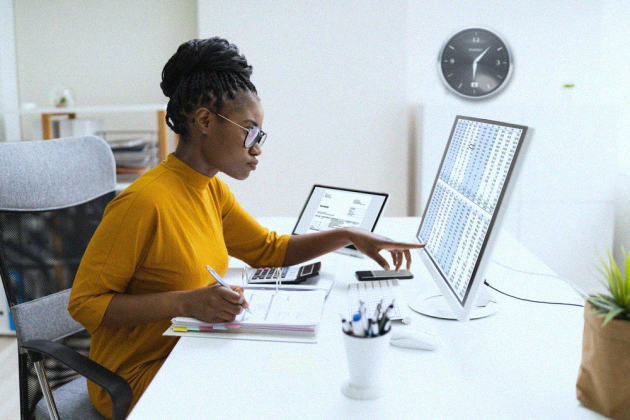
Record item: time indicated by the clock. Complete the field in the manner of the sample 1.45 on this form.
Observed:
6.07
